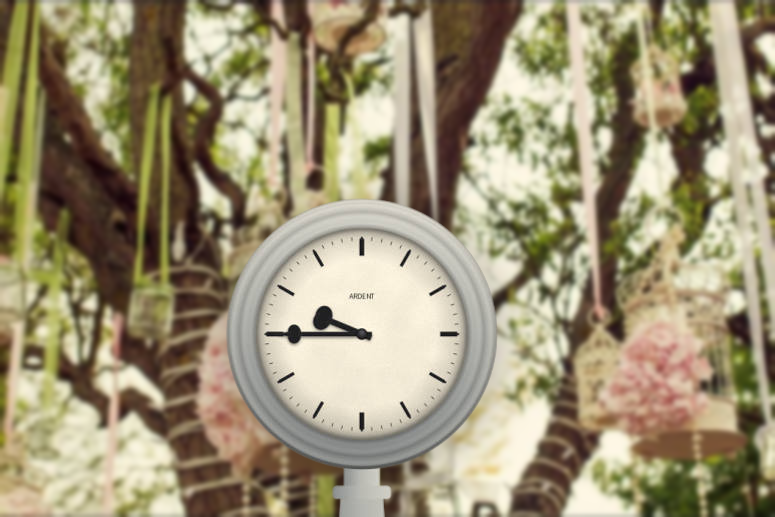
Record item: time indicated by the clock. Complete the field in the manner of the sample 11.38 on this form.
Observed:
9.45
